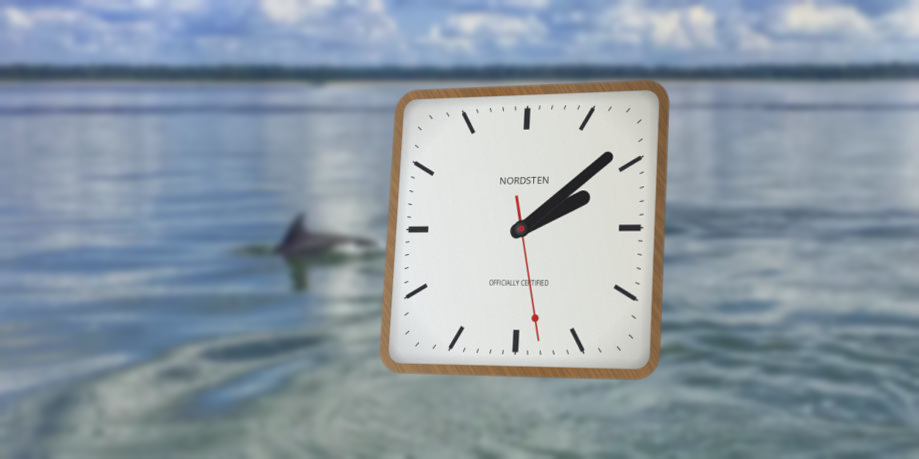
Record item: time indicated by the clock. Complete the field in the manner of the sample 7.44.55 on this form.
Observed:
2.08.28
